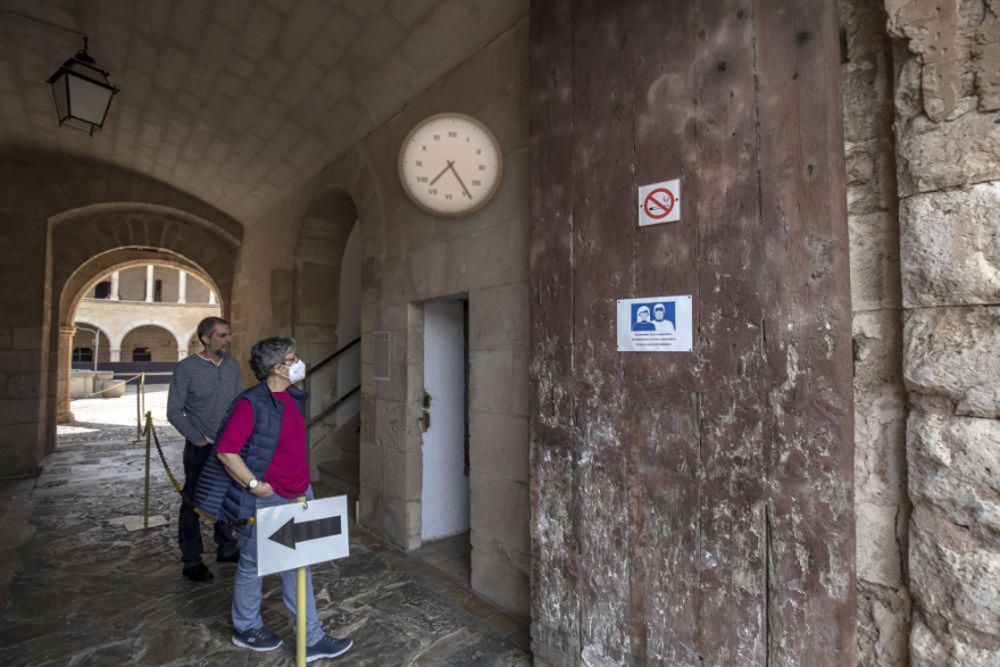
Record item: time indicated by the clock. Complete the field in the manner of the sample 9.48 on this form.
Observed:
7.24
